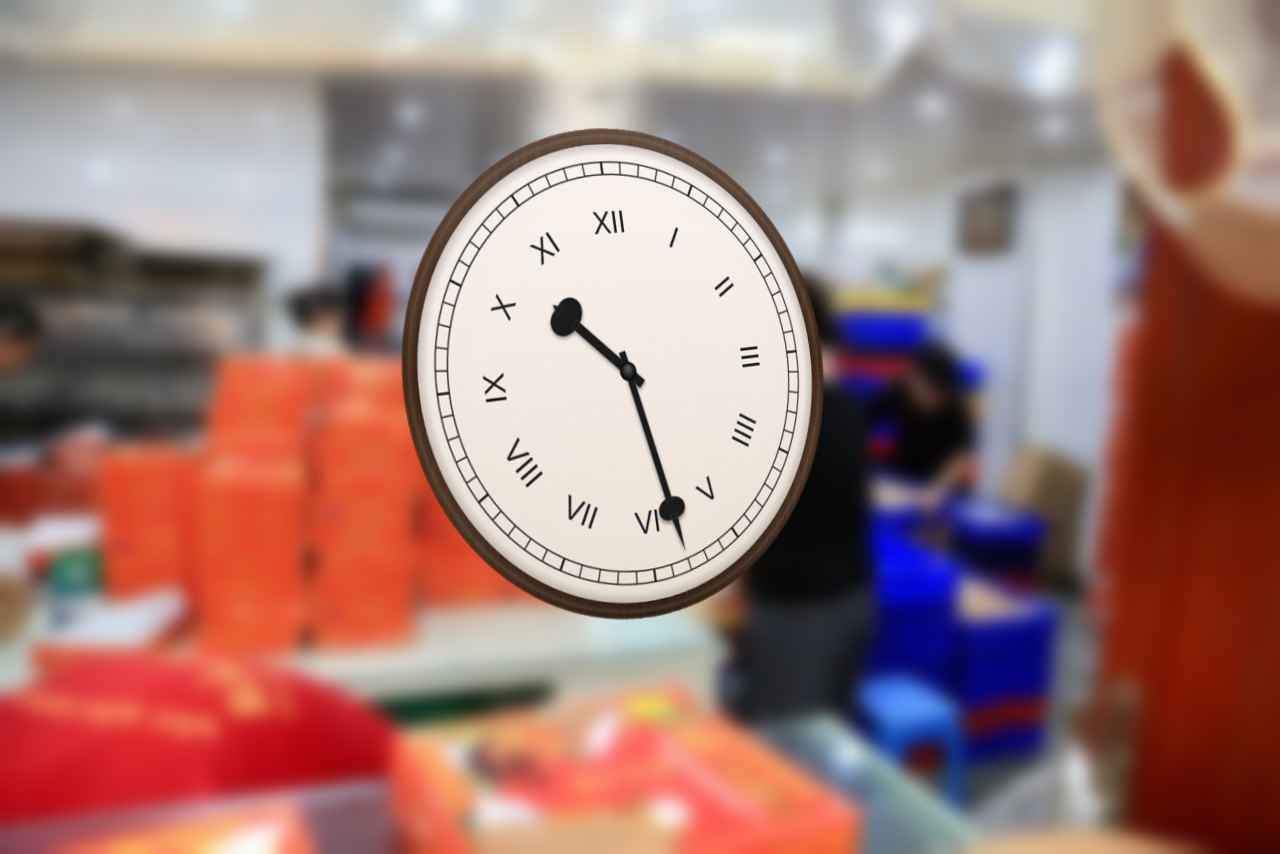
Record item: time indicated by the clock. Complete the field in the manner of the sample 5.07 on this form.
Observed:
10.28
